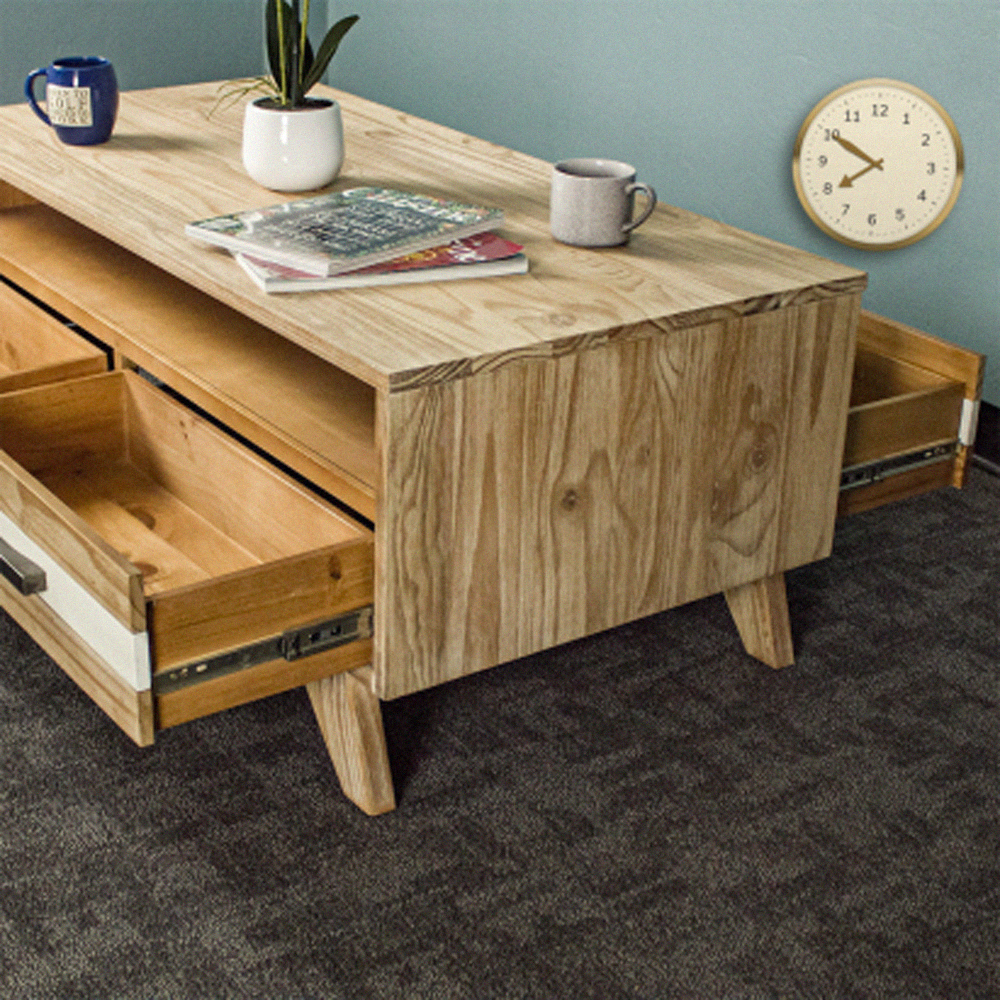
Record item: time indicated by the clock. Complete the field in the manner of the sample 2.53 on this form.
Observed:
7.50
